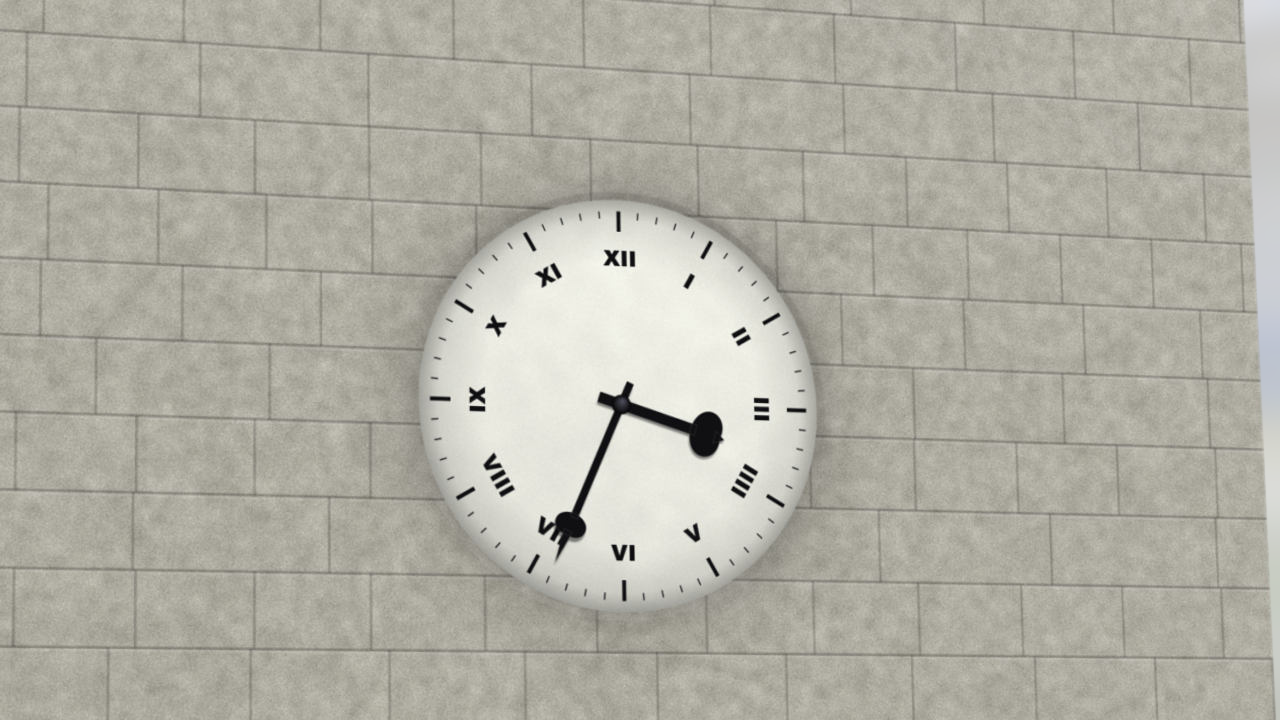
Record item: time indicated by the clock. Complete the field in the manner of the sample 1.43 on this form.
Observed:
3.34
